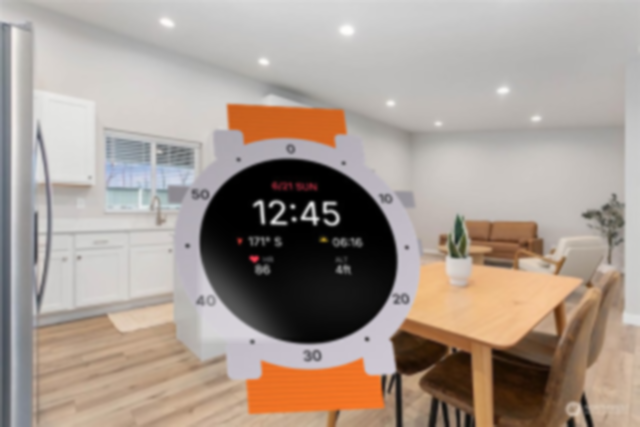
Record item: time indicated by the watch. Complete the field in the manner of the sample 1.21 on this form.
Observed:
12.45
